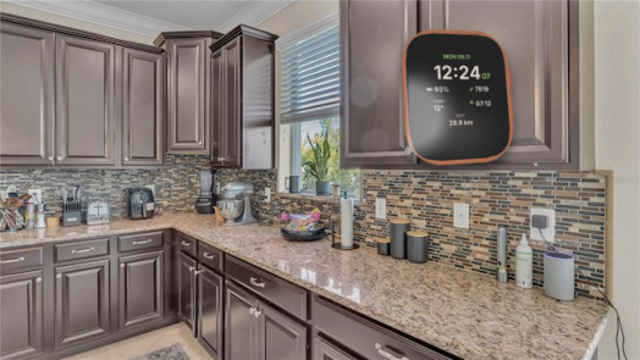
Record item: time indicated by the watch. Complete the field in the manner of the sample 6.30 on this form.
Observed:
12.24
